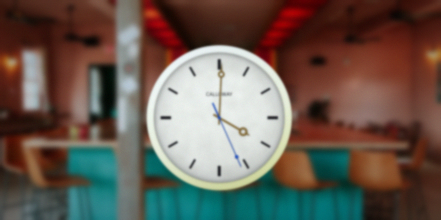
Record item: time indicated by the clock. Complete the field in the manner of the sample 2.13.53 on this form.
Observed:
4.00.26
